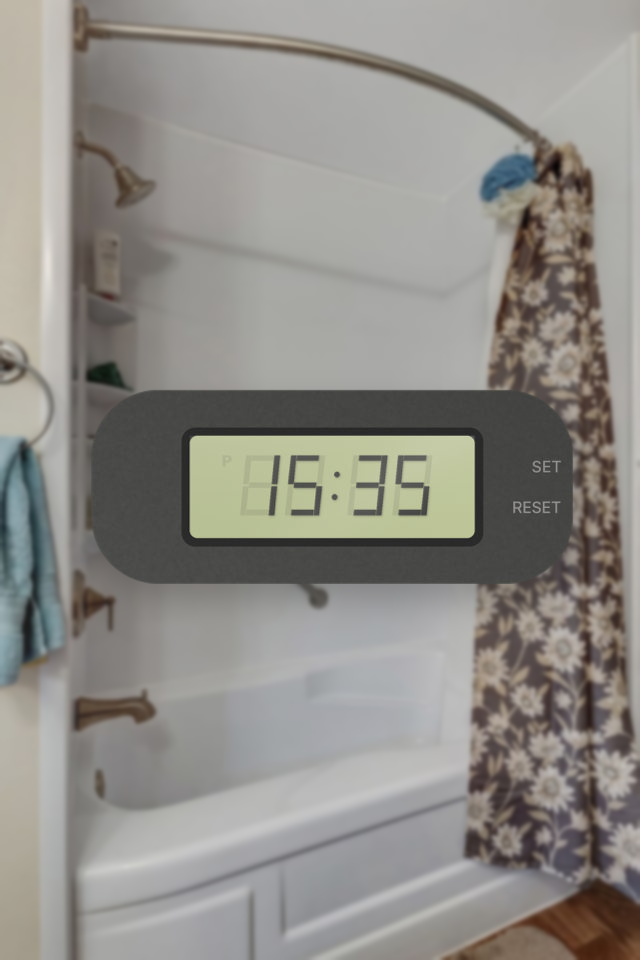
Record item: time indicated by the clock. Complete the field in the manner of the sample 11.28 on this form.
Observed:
15.35
